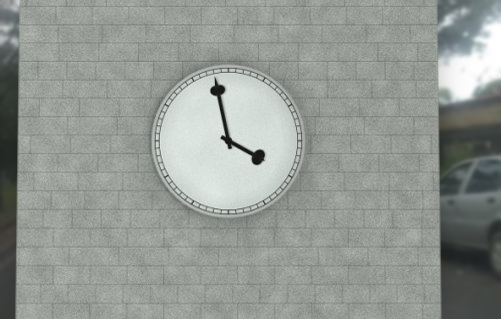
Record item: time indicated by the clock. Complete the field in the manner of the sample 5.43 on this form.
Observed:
3.58
